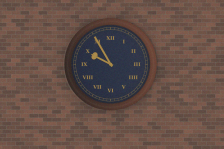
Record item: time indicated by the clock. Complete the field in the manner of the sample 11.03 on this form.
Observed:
9.55
